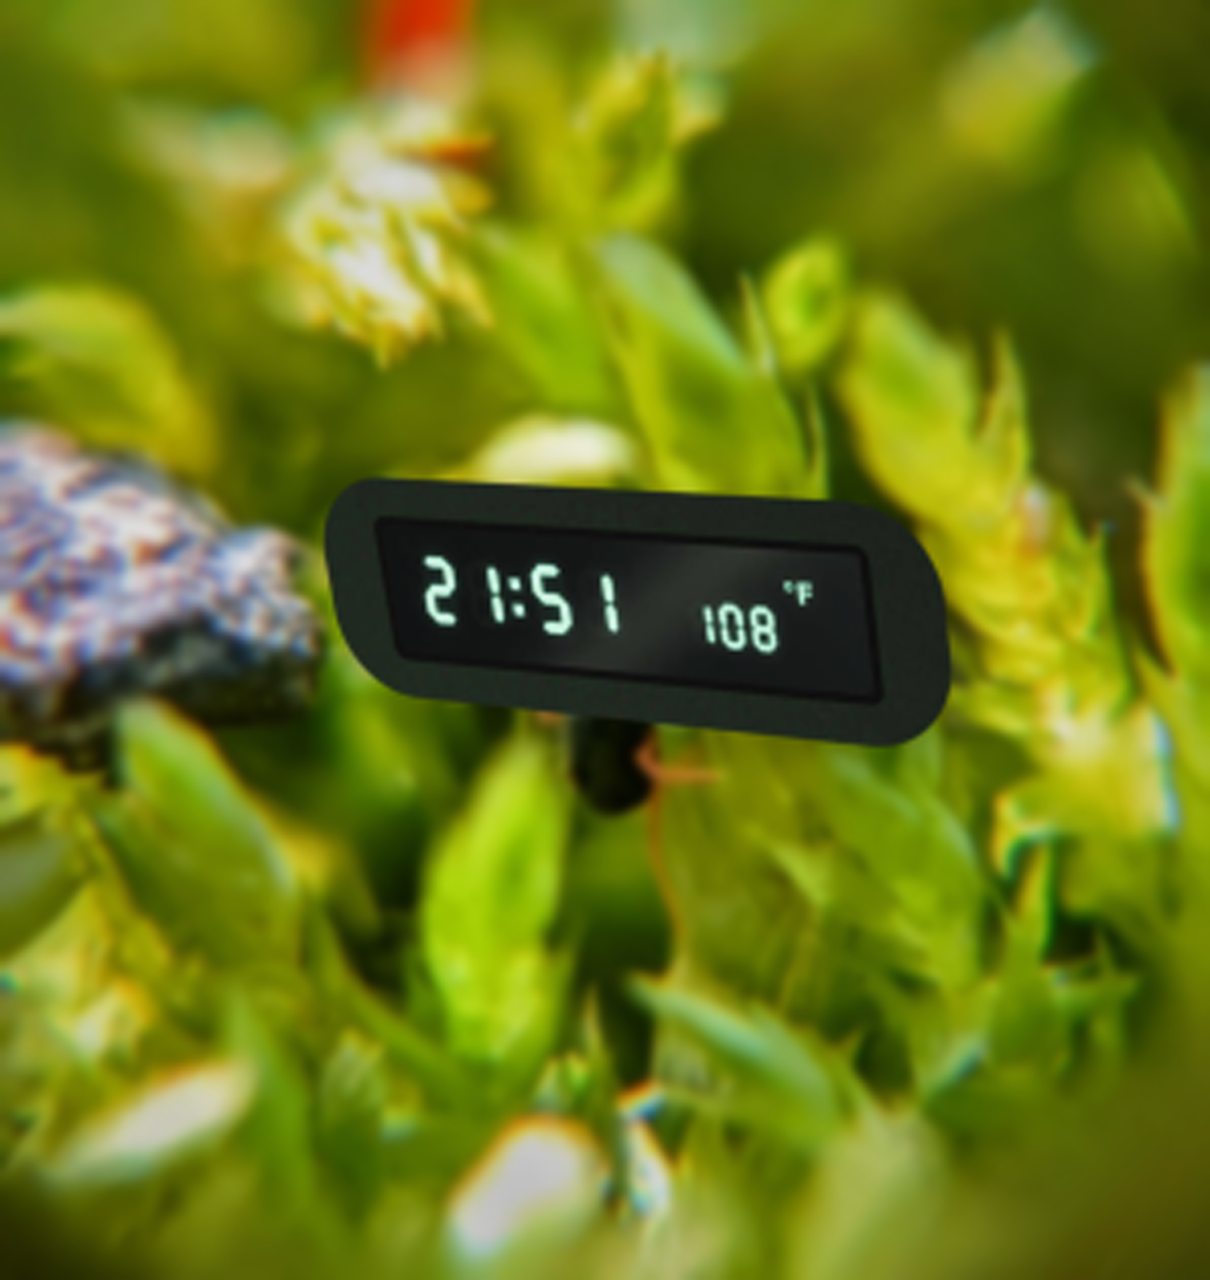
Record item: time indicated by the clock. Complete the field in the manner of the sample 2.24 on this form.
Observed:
21.51
